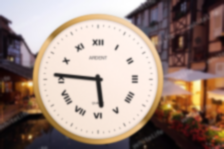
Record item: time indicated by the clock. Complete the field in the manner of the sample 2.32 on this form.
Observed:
5.46
